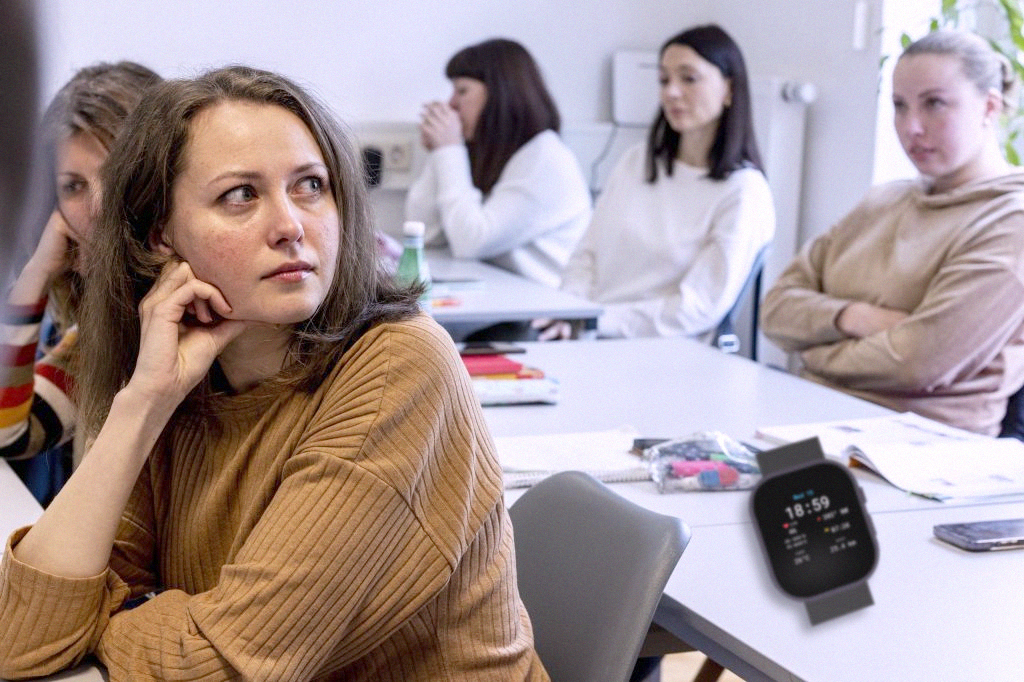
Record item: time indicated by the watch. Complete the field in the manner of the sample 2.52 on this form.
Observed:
18.59
